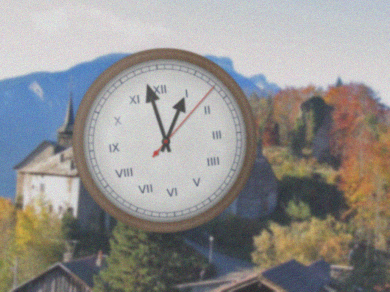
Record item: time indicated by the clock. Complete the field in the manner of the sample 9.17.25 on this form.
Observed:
12.58.08
